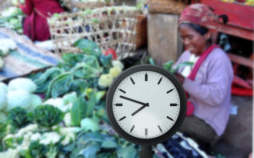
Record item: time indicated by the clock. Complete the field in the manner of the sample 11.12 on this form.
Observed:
7.48
